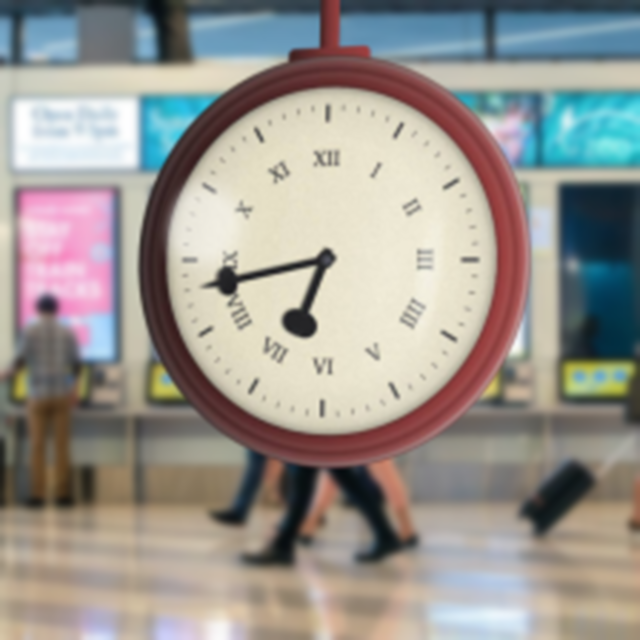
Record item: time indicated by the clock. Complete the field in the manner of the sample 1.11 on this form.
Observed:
6.43
